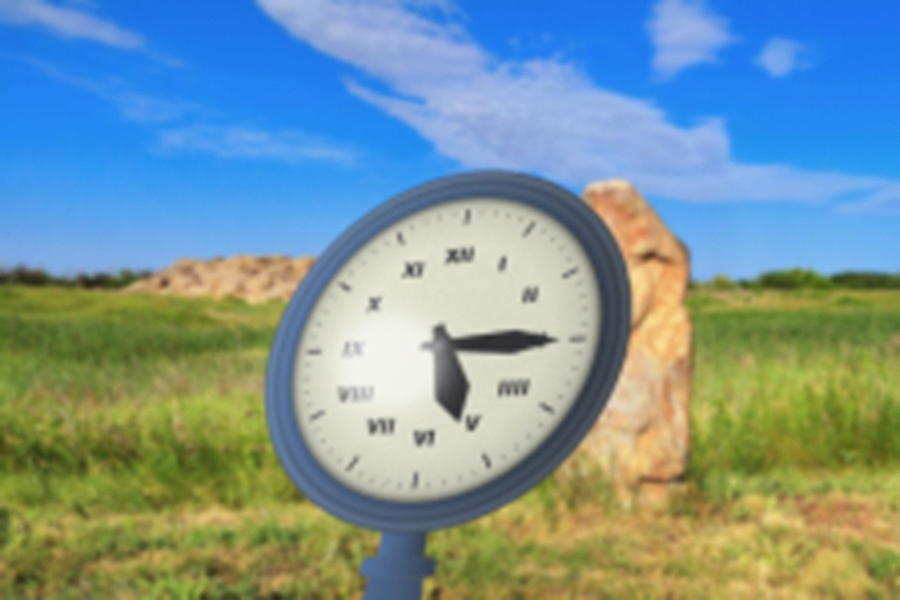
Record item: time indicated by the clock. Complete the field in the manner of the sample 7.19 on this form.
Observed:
5.15
